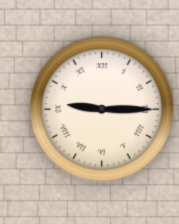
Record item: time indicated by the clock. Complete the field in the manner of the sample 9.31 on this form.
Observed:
9.15
